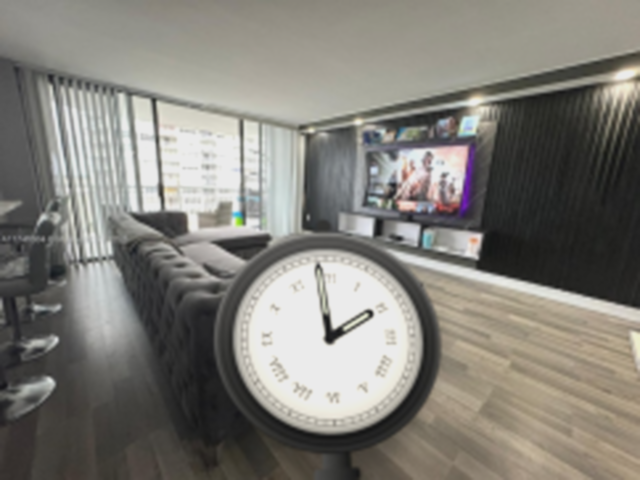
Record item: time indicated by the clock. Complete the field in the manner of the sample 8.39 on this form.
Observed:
1.59
